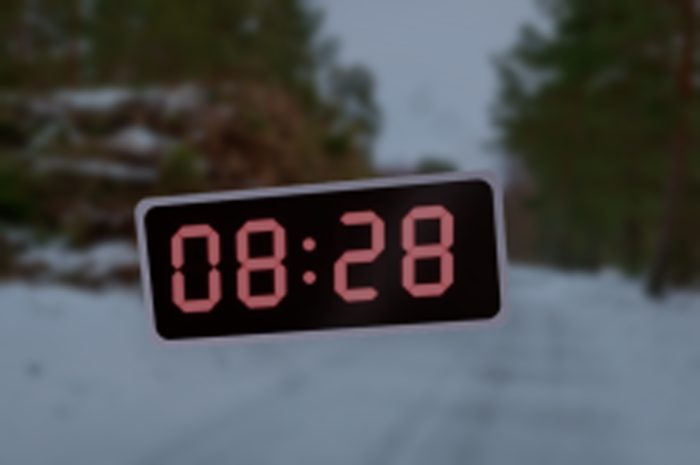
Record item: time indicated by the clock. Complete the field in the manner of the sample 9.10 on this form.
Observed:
8.28
